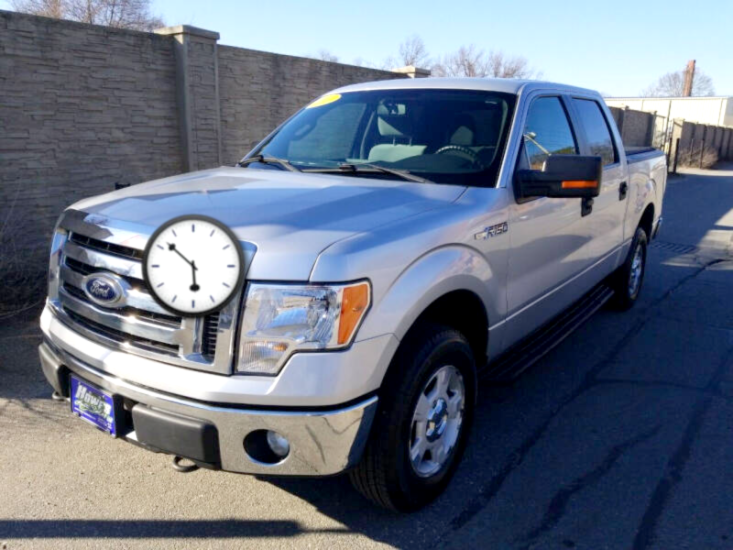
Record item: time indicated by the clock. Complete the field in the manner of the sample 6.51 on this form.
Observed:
5.52
